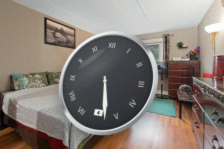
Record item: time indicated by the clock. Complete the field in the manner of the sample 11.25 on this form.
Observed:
5.28
